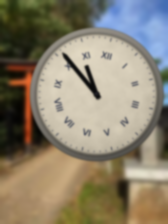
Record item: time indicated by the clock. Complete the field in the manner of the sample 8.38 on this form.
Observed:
10.51
